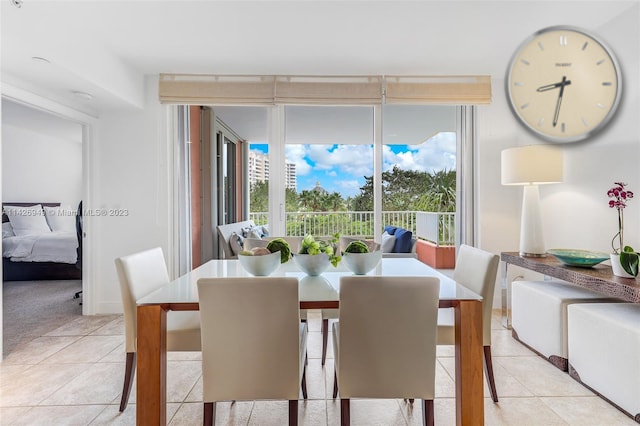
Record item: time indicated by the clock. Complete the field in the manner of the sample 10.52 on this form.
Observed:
8.32
